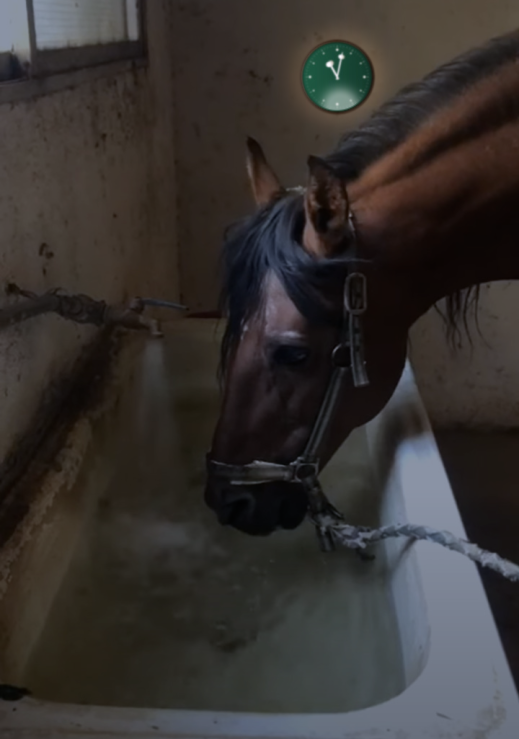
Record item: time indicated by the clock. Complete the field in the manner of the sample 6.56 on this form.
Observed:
11.02
